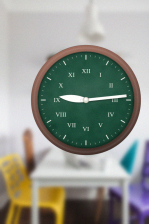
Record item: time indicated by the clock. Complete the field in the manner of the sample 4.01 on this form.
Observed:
9.14
